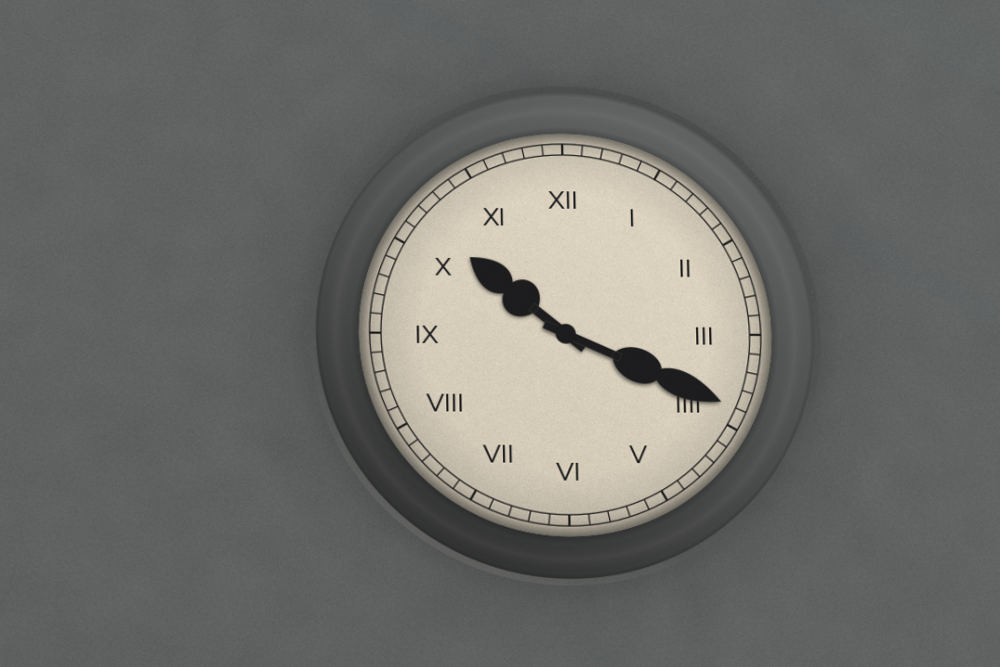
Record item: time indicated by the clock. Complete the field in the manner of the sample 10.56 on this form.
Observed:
10.19
